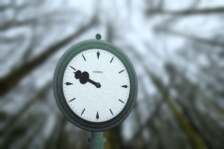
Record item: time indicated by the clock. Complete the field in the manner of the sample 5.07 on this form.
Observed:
9.49
